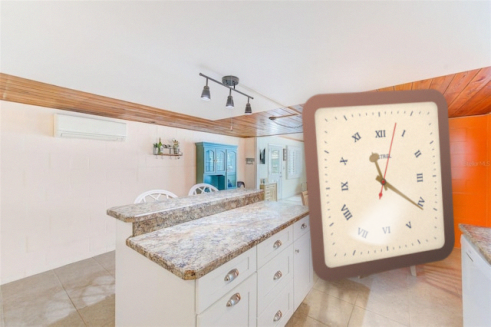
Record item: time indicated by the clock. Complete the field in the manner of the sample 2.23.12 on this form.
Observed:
11.21.03
